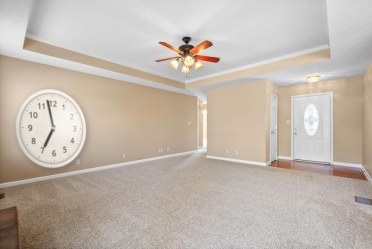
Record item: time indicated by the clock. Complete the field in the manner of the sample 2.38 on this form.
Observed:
6.58
